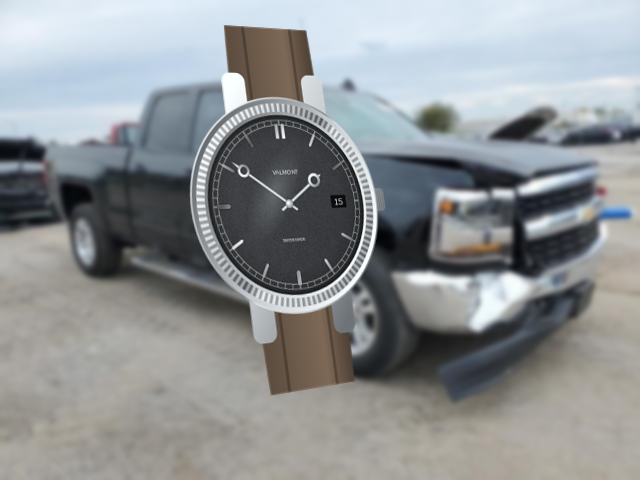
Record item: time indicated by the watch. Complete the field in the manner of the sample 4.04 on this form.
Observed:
1.51
